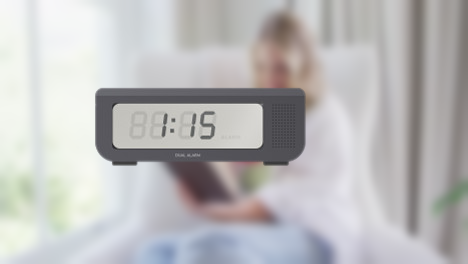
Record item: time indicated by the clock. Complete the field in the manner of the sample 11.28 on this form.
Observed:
1.15
